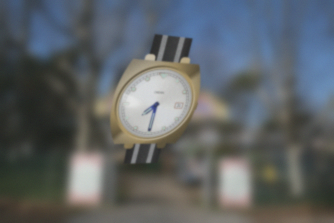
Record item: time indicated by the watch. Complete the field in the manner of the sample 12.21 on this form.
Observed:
7.30
